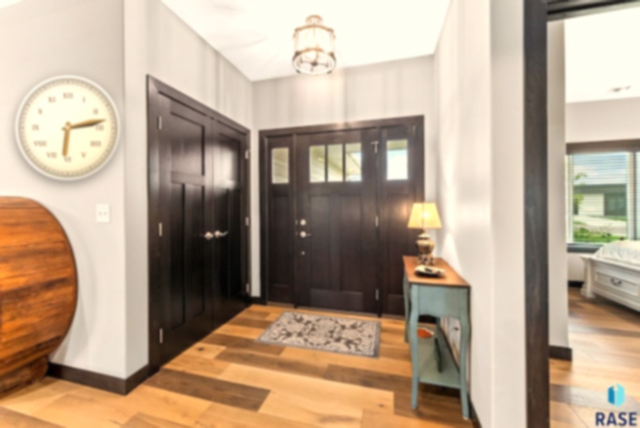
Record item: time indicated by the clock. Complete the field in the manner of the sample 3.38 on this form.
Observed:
6.13
